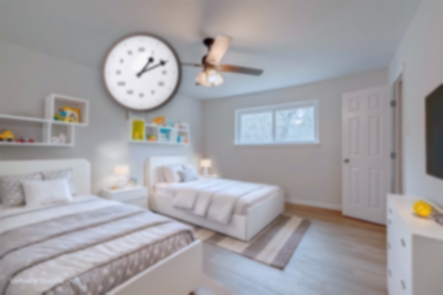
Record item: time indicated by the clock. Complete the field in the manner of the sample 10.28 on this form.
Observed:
1.11
